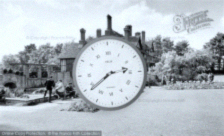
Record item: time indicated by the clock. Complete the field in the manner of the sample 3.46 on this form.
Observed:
2.39
